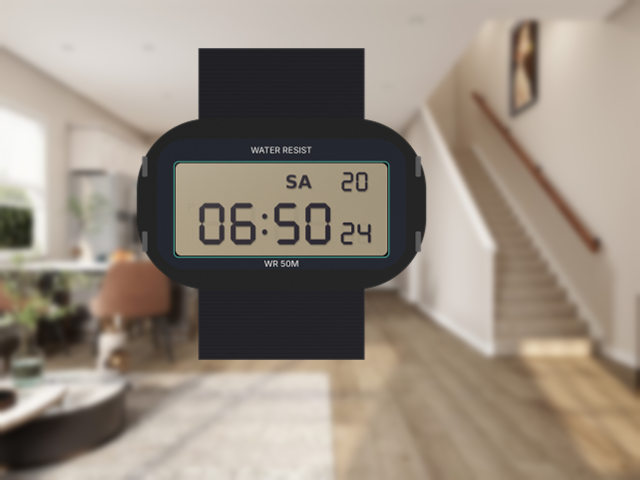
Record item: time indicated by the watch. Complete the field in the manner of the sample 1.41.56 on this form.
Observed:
6.50.24
